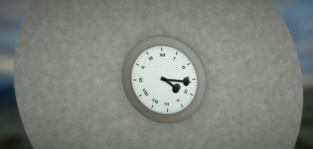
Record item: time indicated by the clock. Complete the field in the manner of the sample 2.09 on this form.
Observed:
4.16
